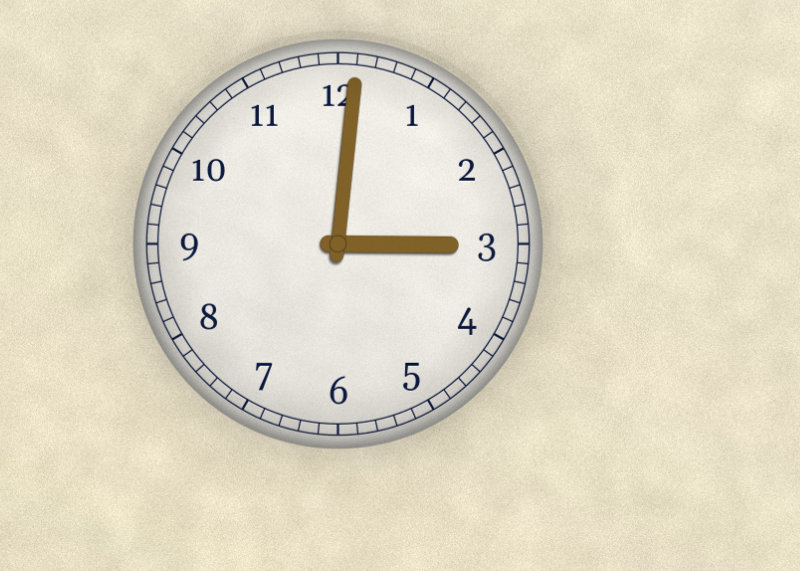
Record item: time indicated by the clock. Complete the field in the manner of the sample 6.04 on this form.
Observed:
3.01
